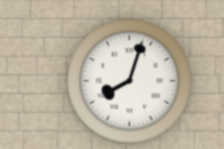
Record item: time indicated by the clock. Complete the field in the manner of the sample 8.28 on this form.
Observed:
8.03
